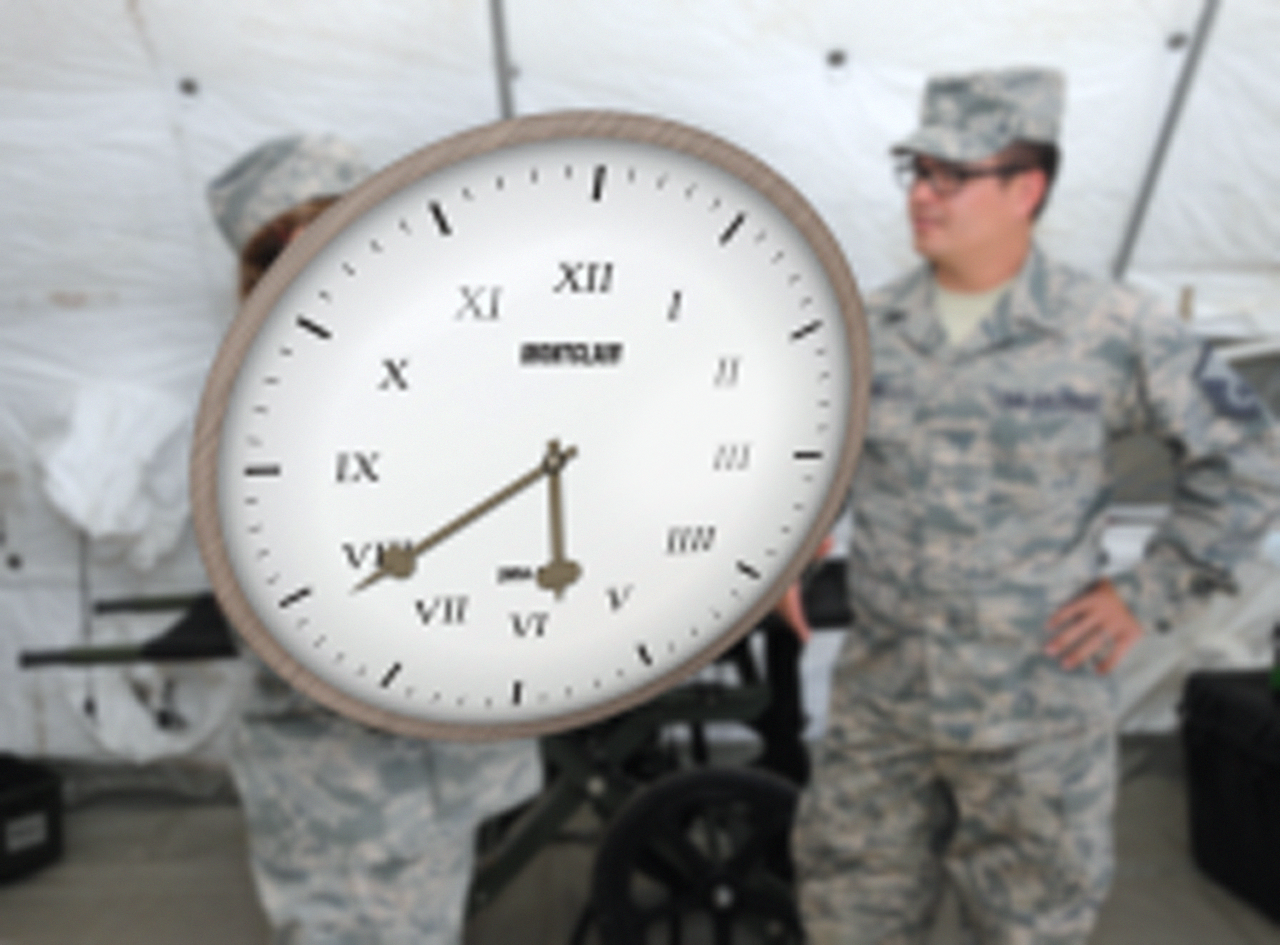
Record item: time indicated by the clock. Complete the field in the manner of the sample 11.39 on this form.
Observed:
5.39
